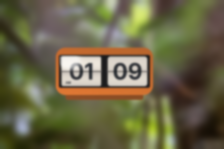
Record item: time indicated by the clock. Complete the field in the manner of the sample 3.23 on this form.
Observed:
1.09
